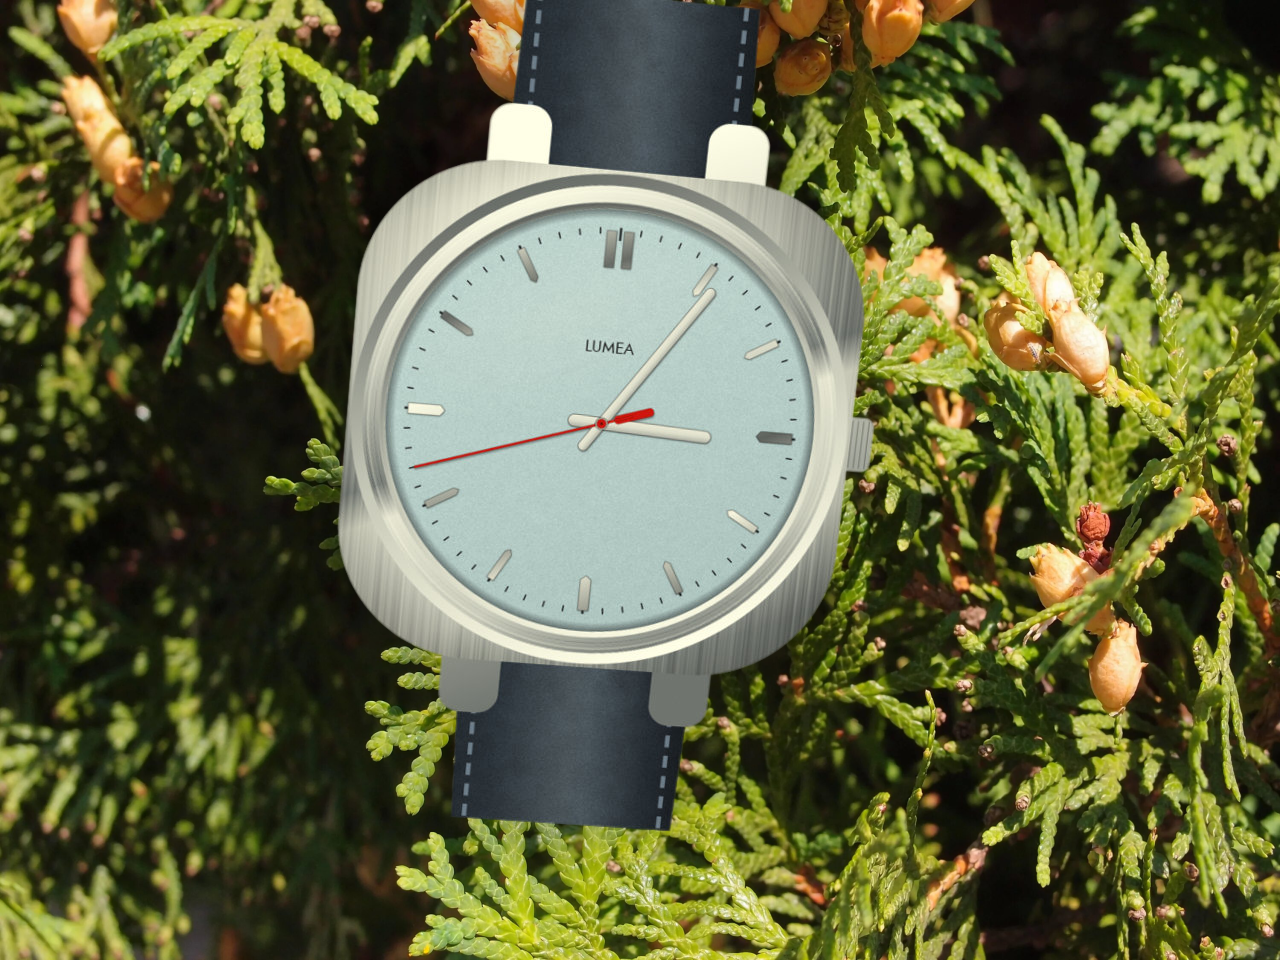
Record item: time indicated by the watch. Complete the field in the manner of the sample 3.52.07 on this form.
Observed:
3.05.42
